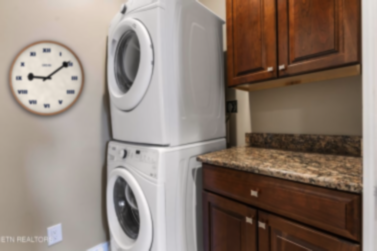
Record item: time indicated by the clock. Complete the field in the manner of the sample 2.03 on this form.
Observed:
9.09
